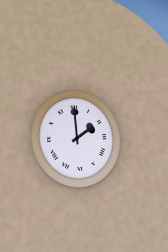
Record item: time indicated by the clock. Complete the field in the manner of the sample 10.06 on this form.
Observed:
2.00
